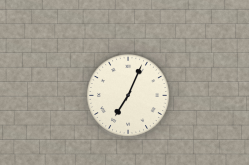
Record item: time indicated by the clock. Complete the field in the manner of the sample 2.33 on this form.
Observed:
7.04
